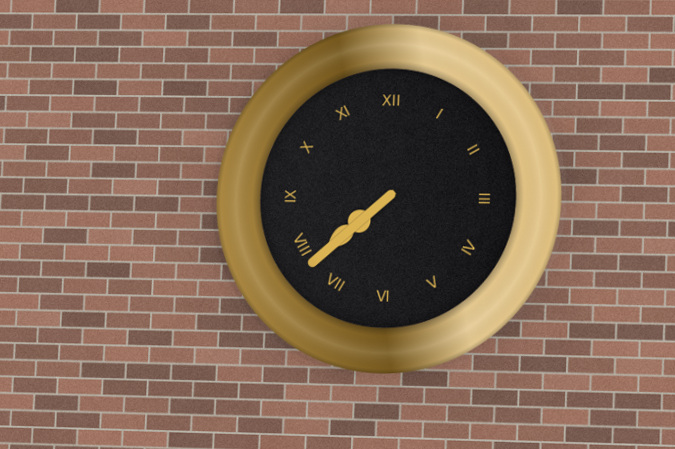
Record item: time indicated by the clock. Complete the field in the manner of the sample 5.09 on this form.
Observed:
7.38
